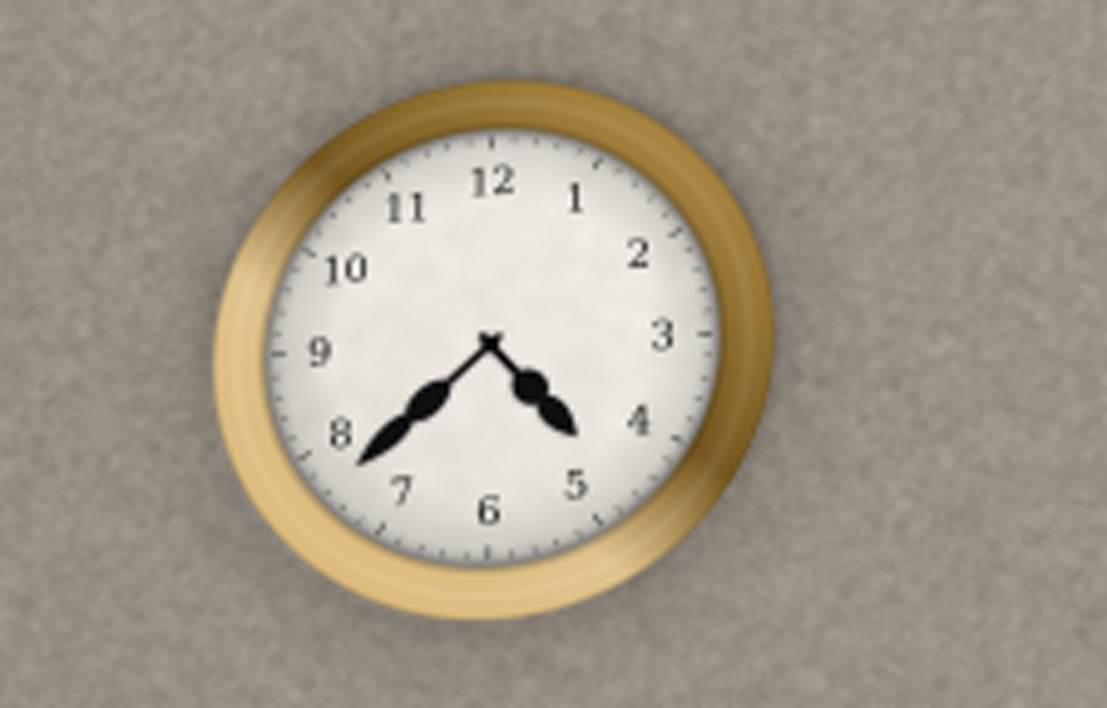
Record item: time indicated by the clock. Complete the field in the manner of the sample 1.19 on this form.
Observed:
4.38
